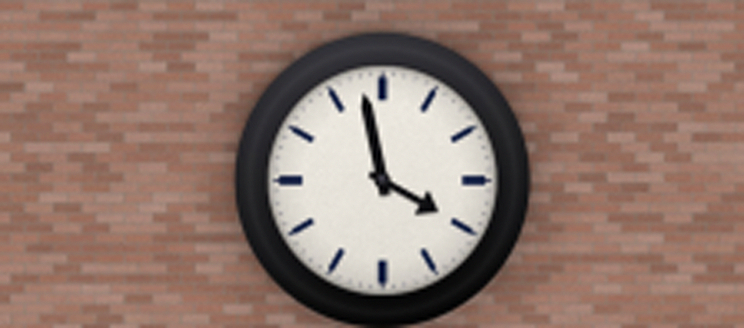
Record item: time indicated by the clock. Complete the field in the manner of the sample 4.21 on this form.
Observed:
3.58
